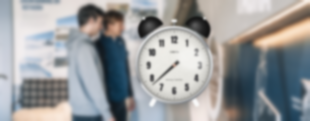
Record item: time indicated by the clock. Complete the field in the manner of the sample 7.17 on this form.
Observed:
7.38
